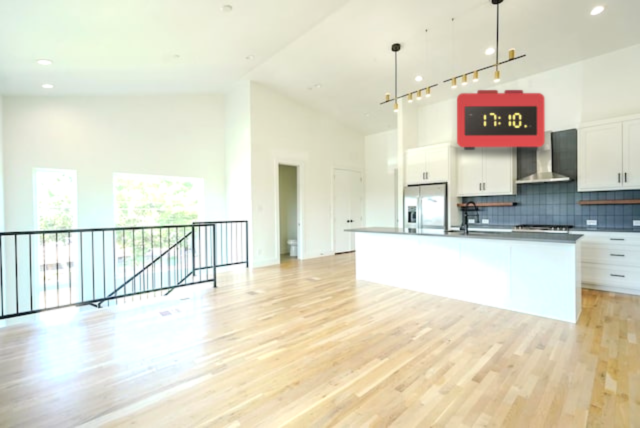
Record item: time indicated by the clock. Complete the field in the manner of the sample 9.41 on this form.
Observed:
17.10
